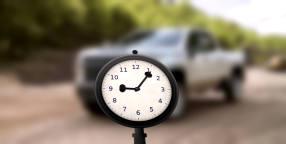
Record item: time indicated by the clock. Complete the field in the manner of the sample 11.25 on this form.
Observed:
9.06
